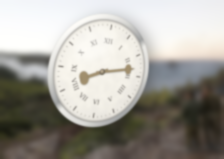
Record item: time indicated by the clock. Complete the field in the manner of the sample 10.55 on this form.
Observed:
8.13
